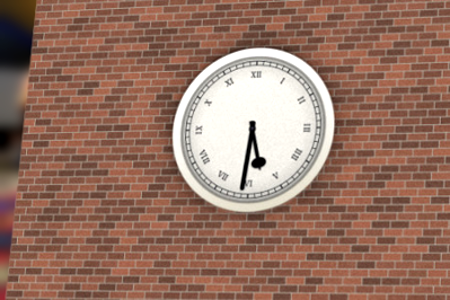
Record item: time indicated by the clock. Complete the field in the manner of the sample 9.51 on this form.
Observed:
5.31
